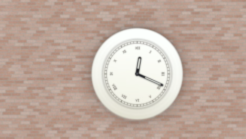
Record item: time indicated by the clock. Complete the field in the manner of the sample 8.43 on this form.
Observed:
12.19
